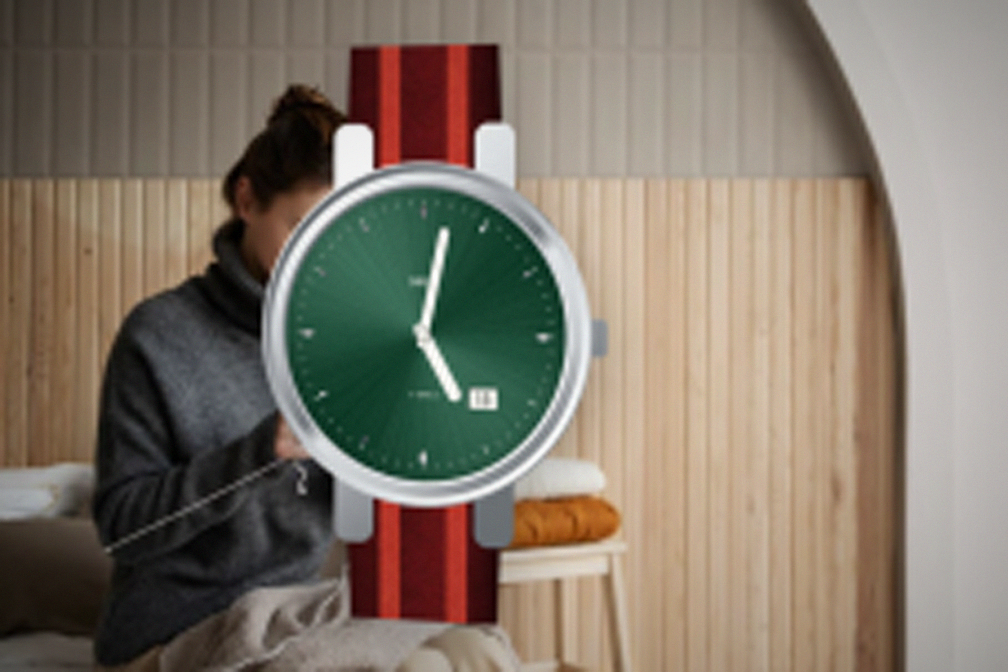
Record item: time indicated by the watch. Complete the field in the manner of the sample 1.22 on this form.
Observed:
5.02
